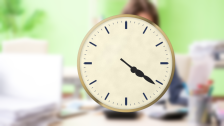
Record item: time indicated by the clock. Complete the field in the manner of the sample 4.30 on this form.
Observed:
4.21
